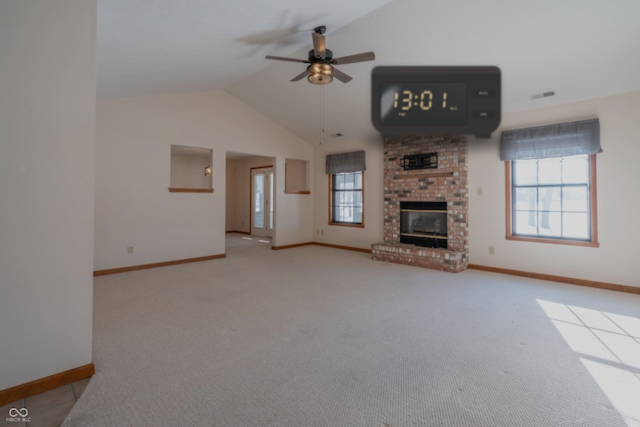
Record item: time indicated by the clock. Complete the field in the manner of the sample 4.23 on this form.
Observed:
13.01
